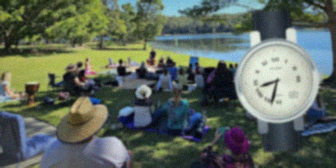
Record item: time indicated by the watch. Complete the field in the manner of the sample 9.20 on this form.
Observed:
8.33
